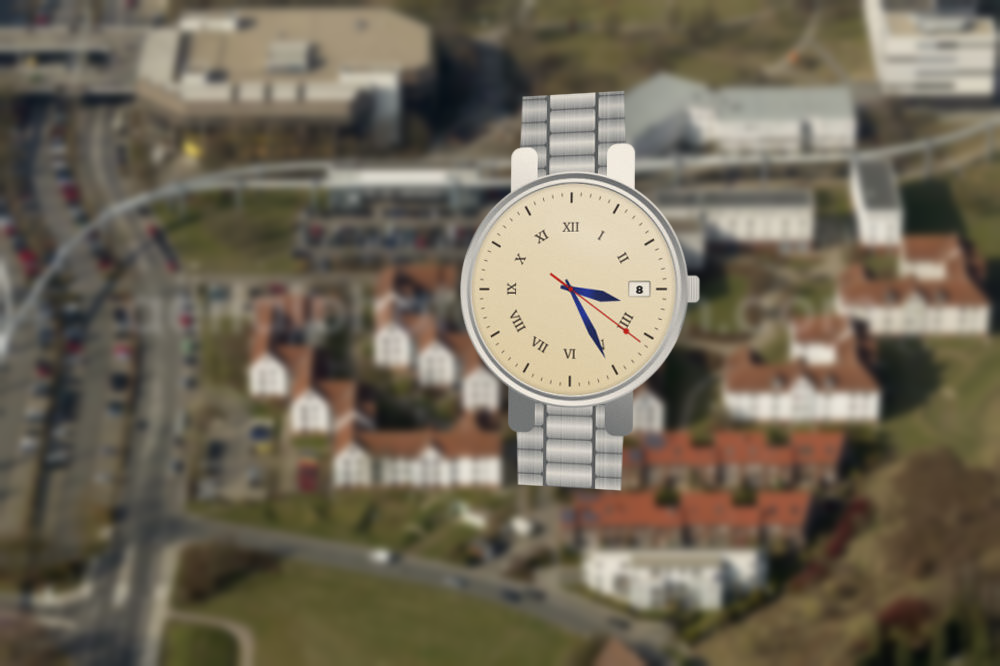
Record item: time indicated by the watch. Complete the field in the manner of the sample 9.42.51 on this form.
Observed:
3.25.21
